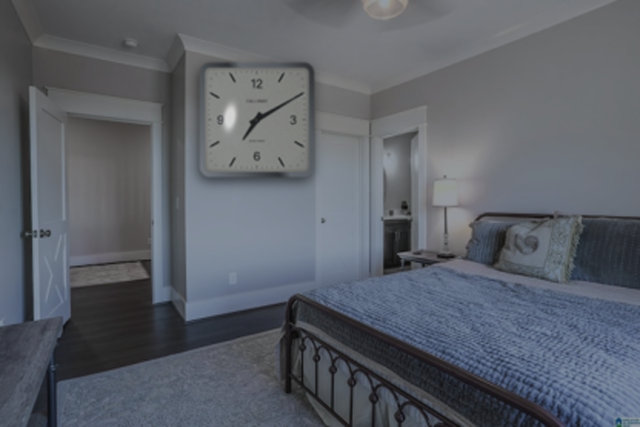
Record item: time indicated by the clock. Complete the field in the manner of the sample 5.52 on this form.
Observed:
7.10
